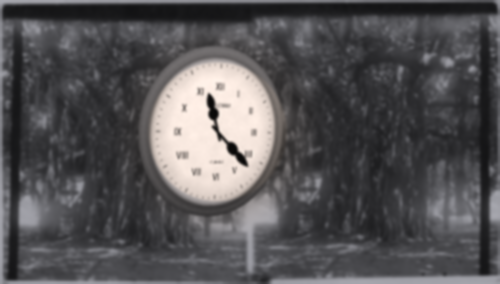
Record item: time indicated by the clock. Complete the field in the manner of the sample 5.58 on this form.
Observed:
11.22
